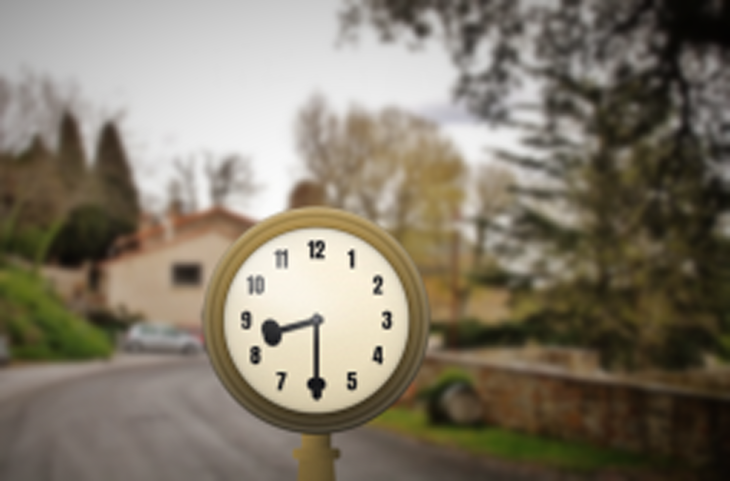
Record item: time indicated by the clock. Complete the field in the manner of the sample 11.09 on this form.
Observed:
8.30
